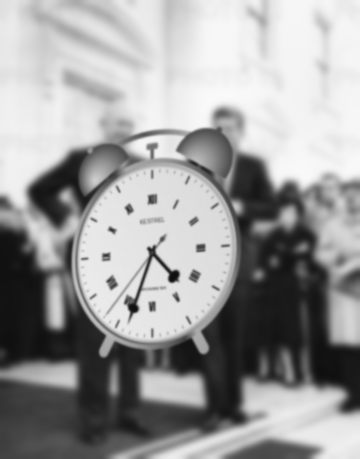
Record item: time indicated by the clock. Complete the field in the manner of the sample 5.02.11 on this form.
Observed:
4.33.37
